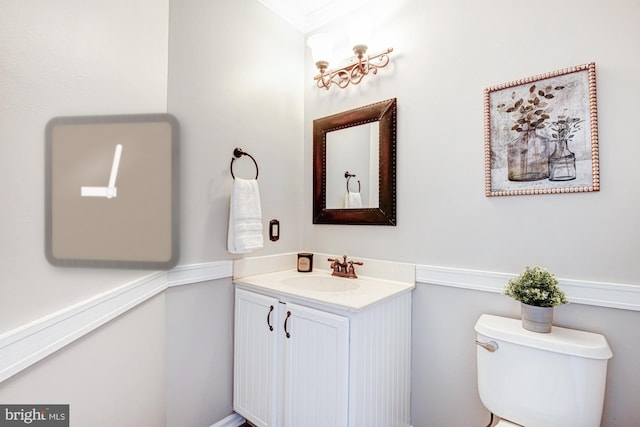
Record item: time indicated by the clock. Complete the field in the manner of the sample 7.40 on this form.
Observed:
9.02
